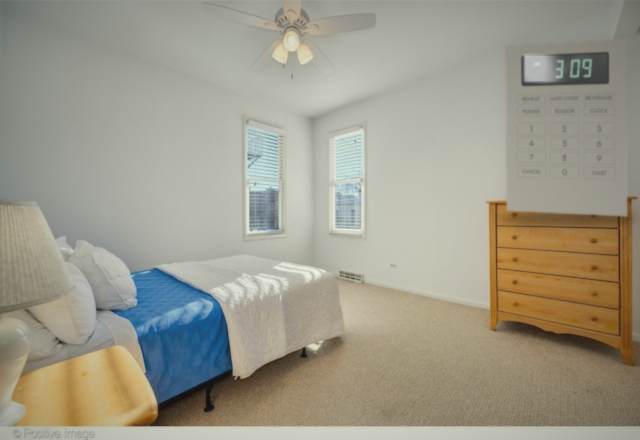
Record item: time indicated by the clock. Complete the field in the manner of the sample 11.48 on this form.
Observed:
3.09
